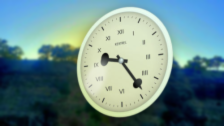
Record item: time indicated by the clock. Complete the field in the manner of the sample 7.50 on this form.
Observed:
9.24
